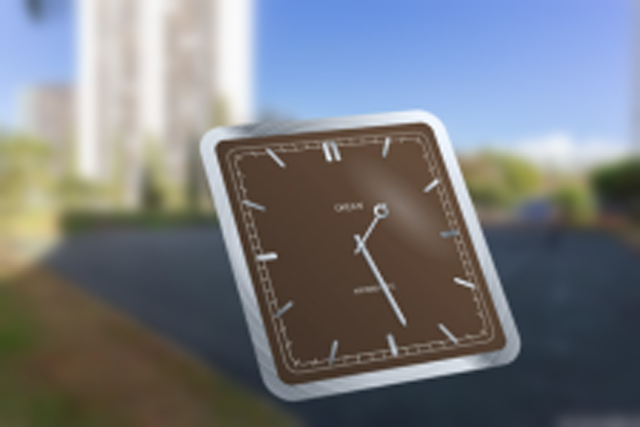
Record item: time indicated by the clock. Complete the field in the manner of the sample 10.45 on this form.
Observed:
1.28
